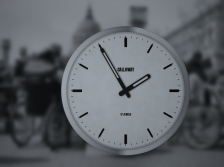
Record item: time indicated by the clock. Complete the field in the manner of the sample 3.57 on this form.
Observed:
1.55
